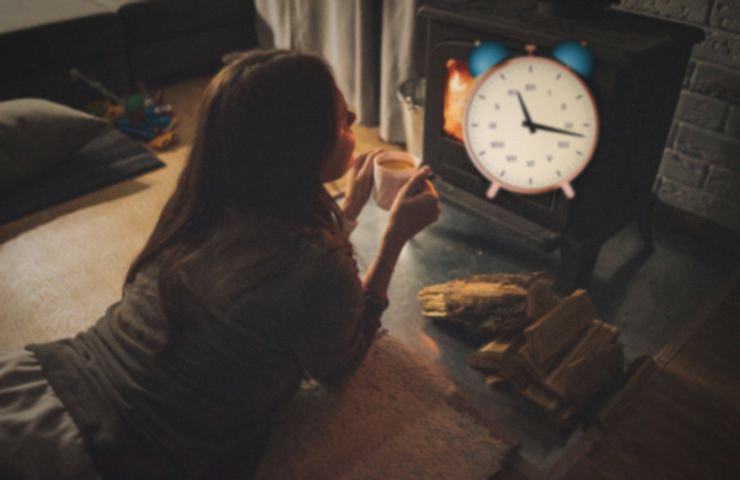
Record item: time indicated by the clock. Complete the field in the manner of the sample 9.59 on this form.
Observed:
11.17
